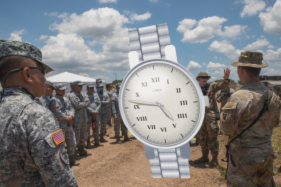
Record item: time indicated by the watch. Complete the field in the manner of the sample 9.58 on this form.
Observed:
4.47
